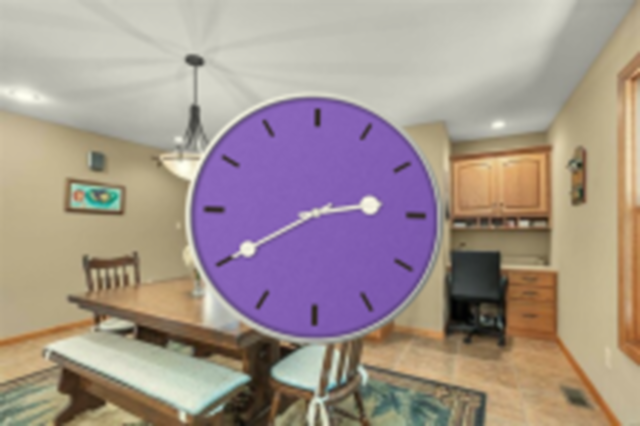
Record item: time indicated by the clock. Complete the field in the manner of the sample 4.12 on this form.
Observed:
2.40
